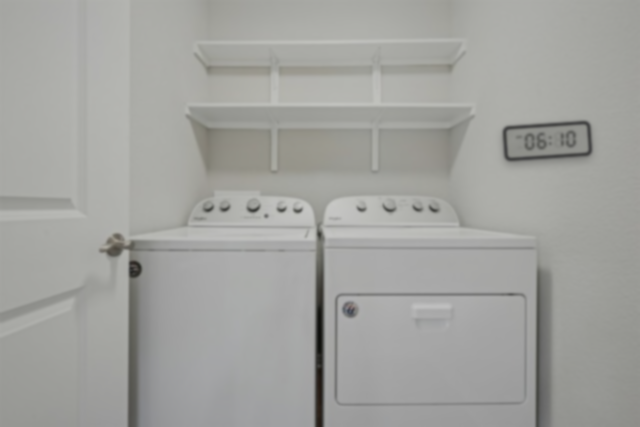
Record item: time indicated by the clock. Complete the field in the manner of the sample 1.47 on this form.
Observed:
6.10
